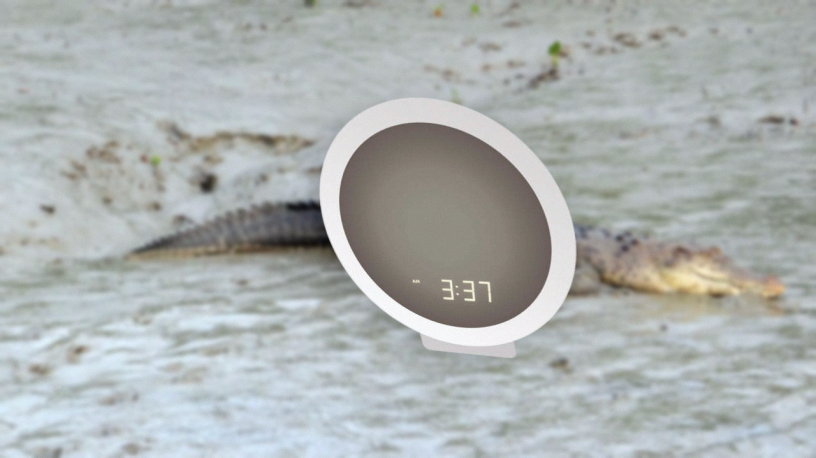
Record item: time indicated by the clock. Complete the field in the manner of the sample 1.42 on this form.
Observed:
3.37
